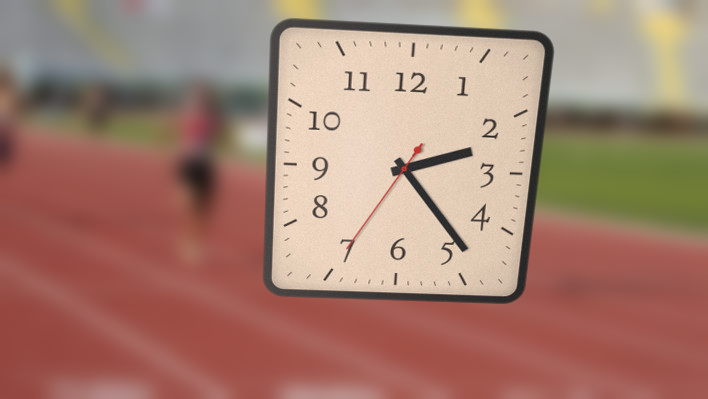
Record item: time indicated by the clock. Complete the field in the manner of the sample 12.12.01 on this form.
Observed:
2.23.35
